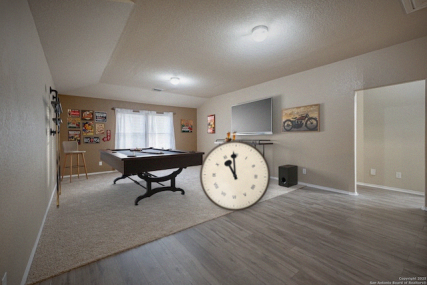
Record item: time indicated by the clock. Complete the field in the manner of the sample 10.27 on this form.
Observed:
10.59
